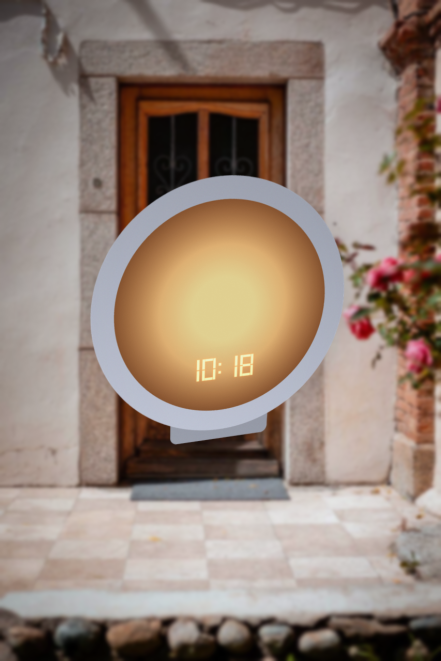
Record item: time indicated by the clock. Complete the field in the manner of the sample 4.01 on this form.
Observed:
10.18
